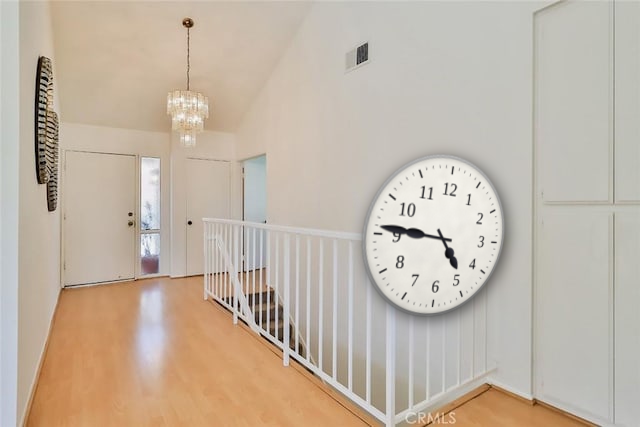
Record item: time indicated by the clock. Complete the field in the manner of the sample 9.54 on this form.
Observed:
4.46
